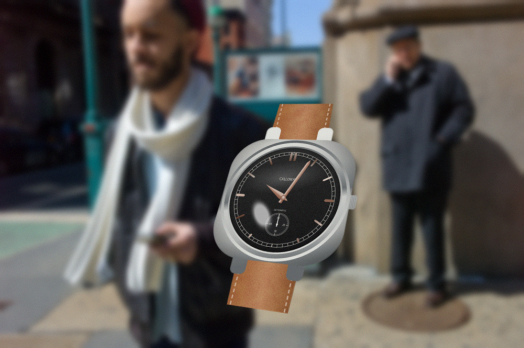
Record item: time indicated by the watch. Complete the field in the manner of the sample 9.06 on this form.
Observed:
10.04
